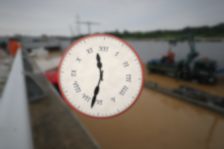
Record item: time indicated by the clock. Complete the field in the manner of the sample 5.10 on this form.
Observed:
11.32
